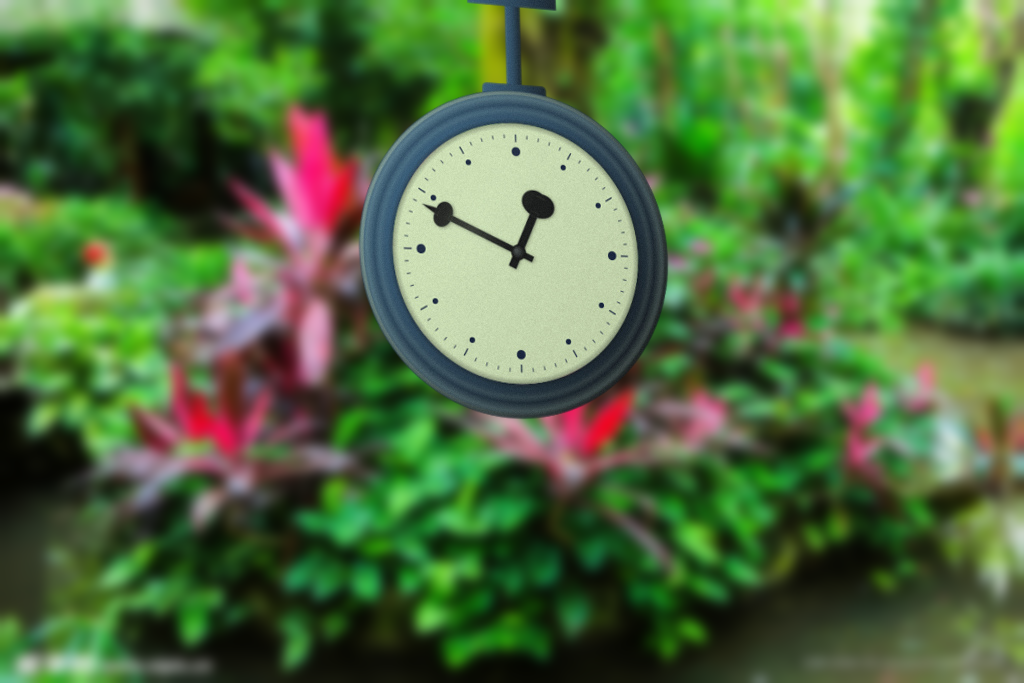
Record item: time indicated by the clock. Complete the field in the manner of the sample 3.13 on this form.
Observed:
12.49
